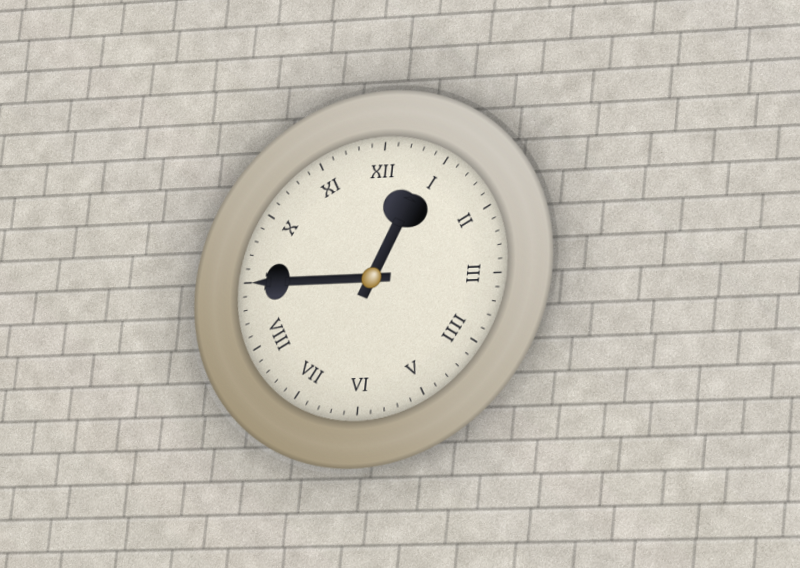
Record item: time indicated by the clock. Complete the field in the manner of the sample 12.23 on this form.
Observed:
12.45
